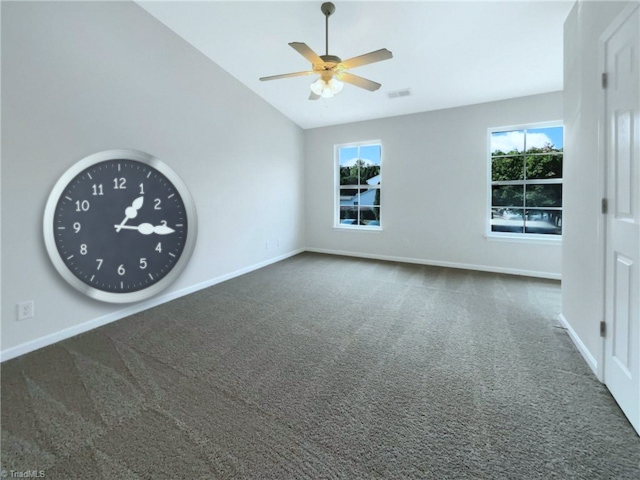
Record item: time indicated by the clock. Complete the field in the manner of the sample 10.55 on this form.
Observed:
1.16
